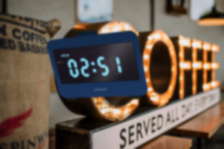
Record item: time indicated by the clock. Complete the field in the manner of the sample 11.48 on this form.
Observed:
2.51
